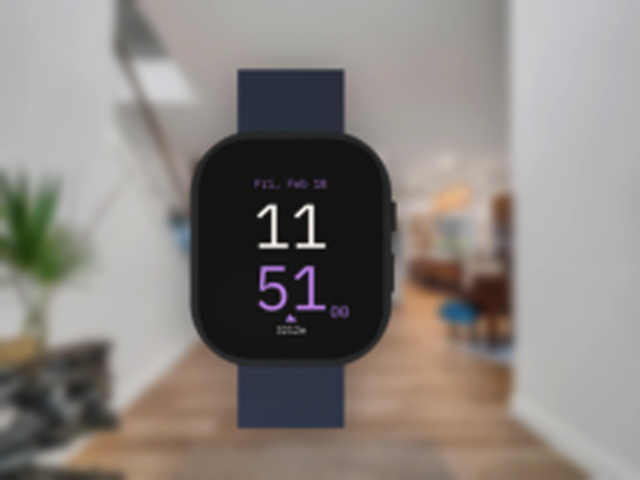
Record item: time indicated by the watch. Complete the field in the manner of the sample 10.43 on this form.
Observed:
11.51
